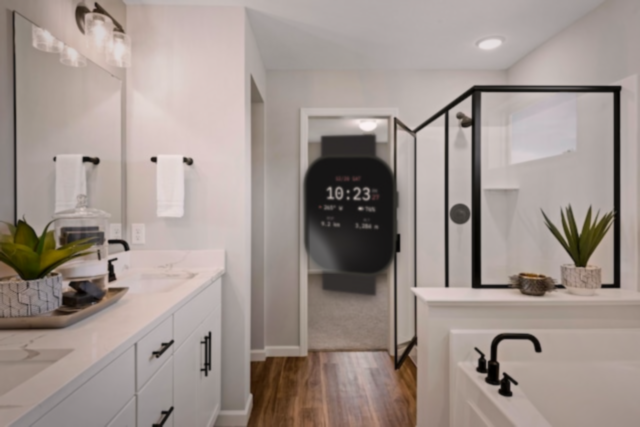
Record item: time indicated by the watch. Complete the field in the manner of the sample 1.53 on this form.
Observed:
10.23
